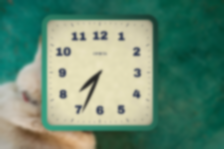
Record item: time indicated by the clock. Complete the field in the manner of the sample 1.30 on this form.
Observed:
7.34
